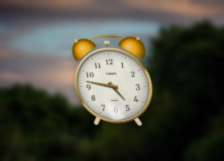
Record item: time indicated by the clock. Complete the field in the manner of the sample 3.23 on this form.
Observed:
4.47
